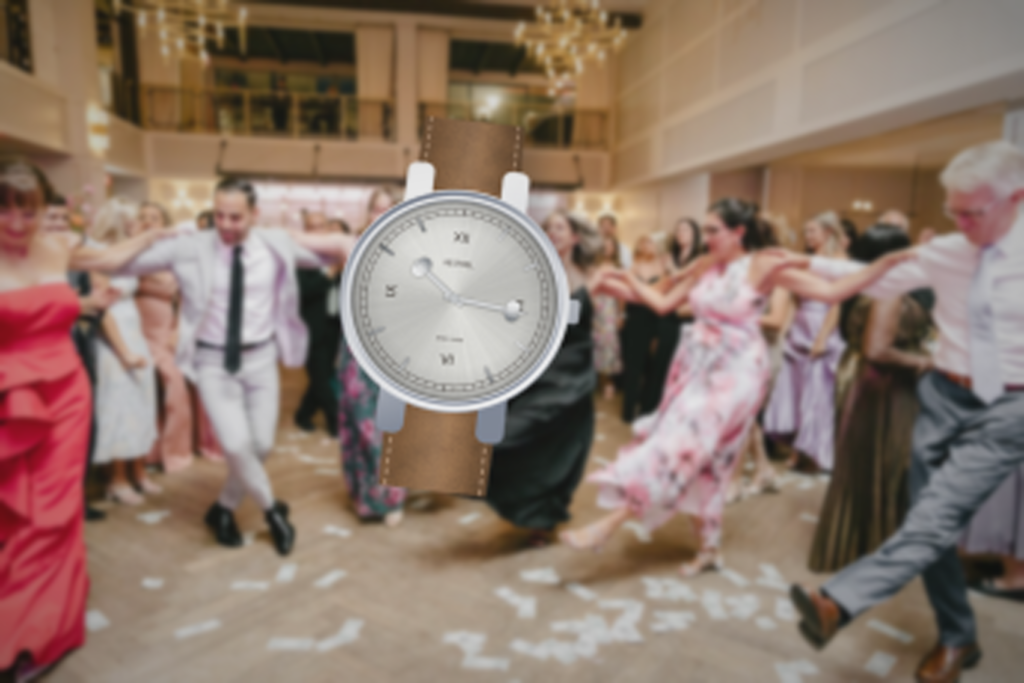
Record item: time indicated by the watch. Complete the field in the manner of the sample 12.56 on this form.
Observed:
10.16
